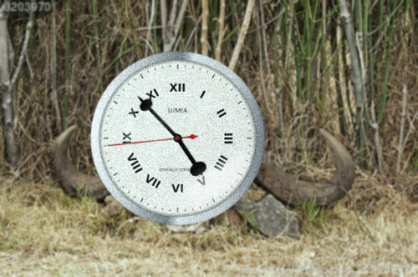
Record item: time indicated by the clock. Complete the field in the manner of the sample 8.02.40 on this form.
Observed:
4.52.44
